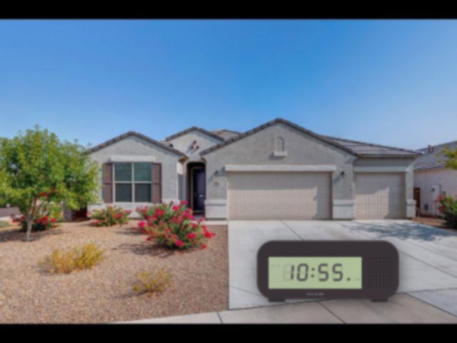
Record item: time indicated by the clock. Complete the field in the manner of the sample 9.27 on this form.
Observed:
10.55
